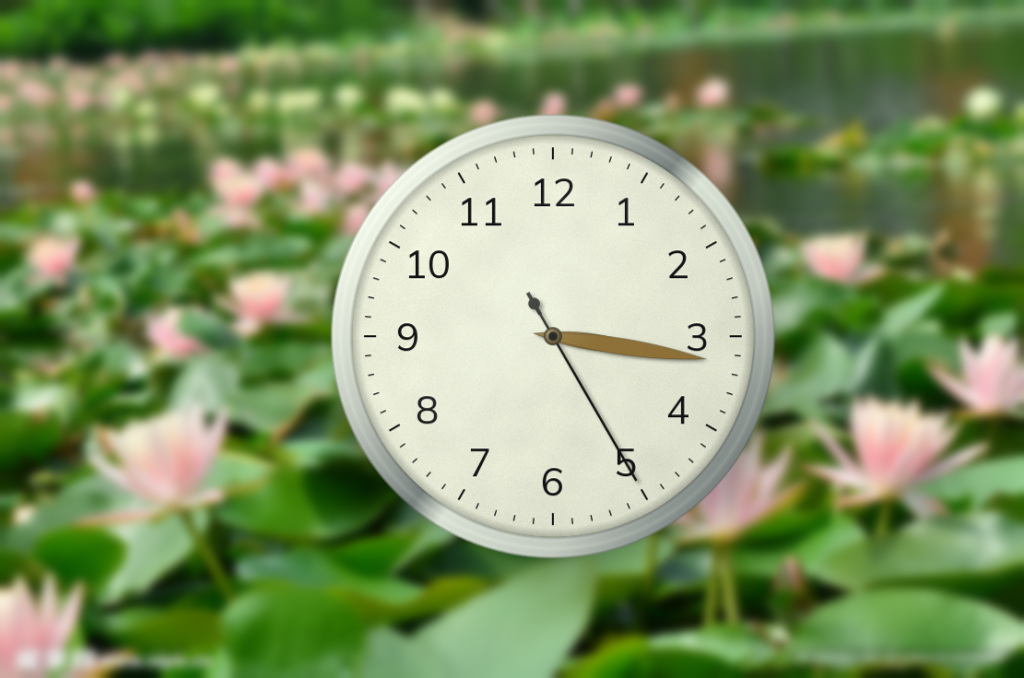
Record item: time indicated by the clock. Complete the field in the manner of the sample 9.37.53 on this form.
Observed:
3.16.25
